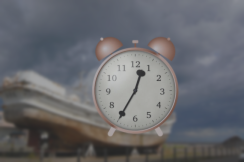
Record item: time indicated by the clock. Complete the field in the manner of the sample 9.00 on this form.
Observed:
12.35
